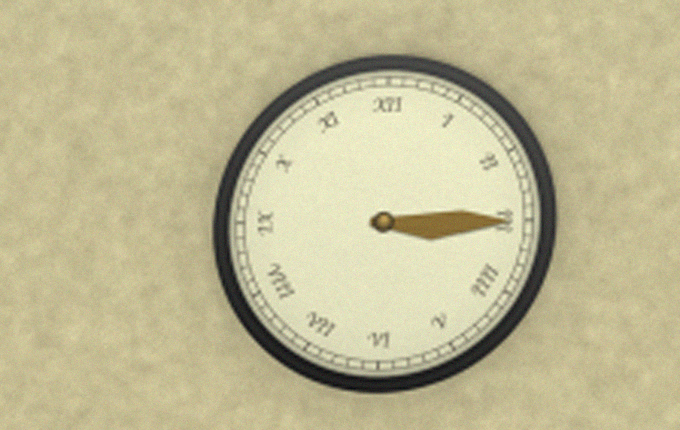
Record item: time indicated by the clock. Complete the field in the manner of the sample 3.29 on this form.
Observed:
3.15
